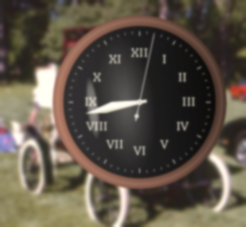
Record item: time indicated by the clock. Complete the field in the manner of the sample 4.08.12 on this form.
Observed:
8.43.02
